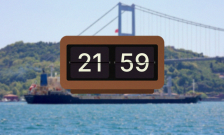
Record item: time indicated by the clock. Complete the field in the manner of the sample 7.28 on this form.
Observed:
21.59
